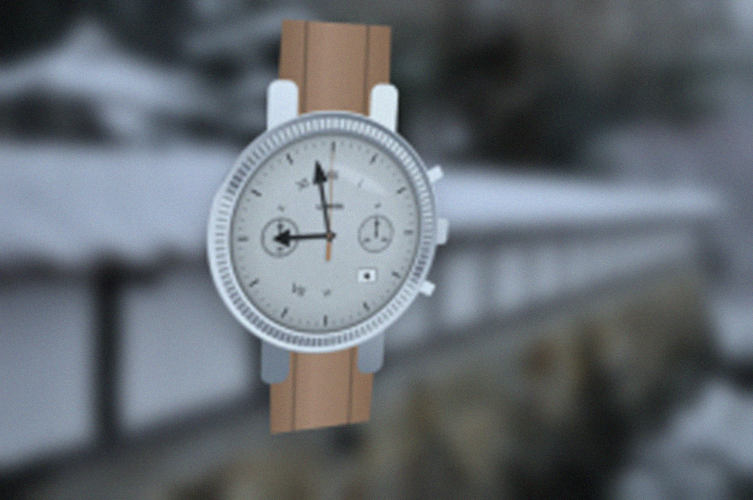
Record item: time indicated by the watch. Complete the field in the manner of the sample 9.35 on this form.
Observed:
8.58
